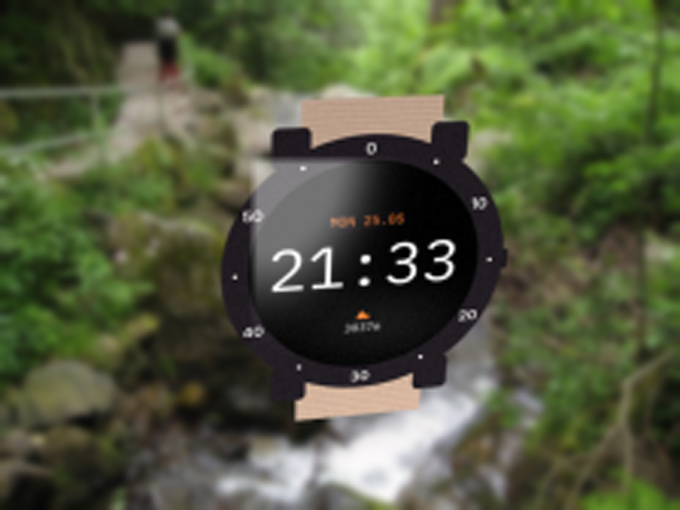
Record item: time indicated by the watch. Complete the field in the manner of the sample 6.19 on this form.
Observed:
21.33
